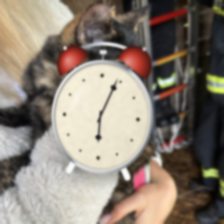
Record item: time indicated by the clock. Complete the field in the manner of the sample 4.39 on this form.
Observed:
6.04
